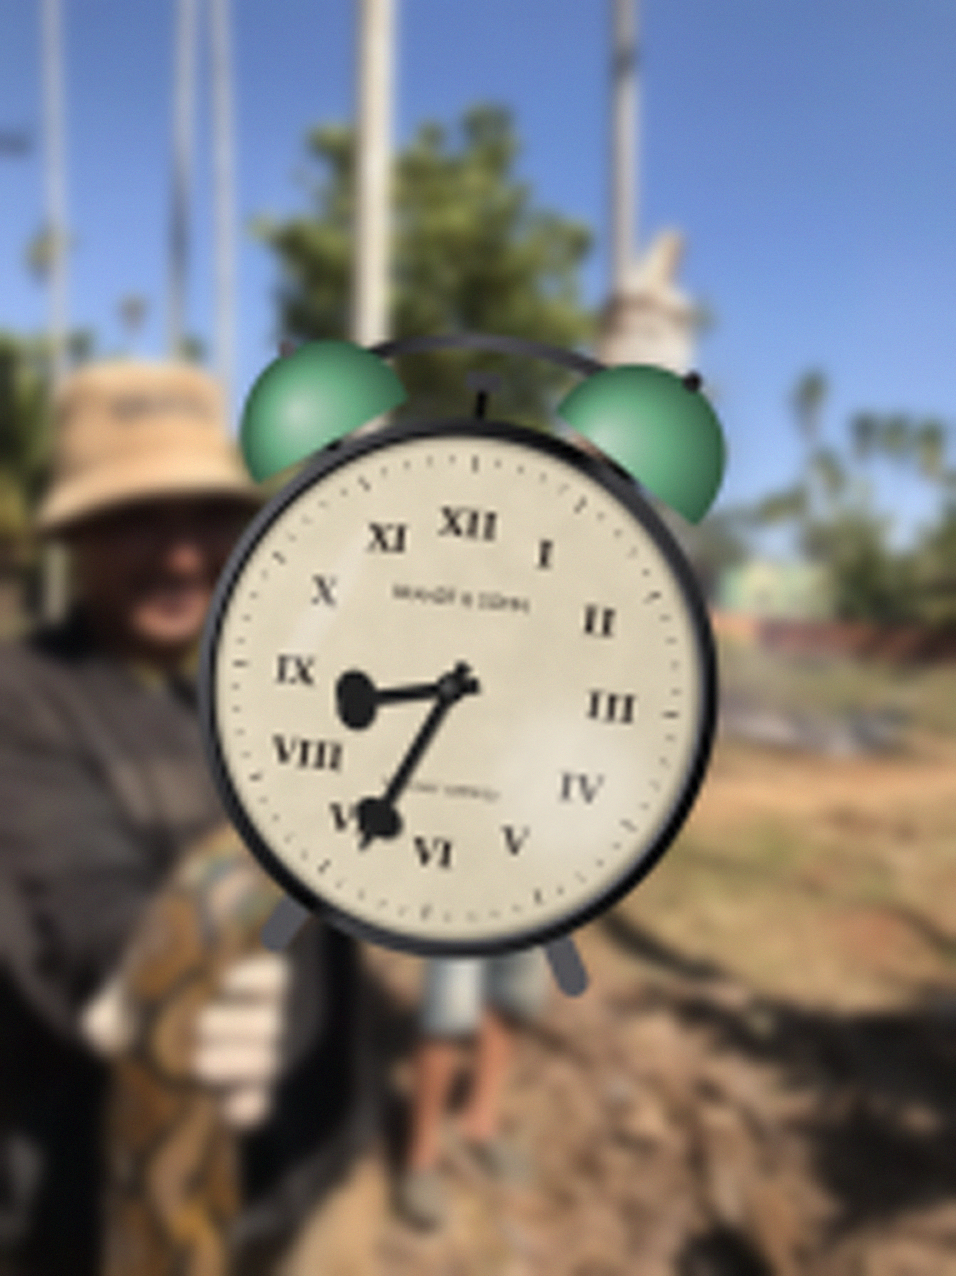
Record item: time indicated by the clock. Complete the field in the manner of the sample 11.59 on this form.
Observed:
8.34
